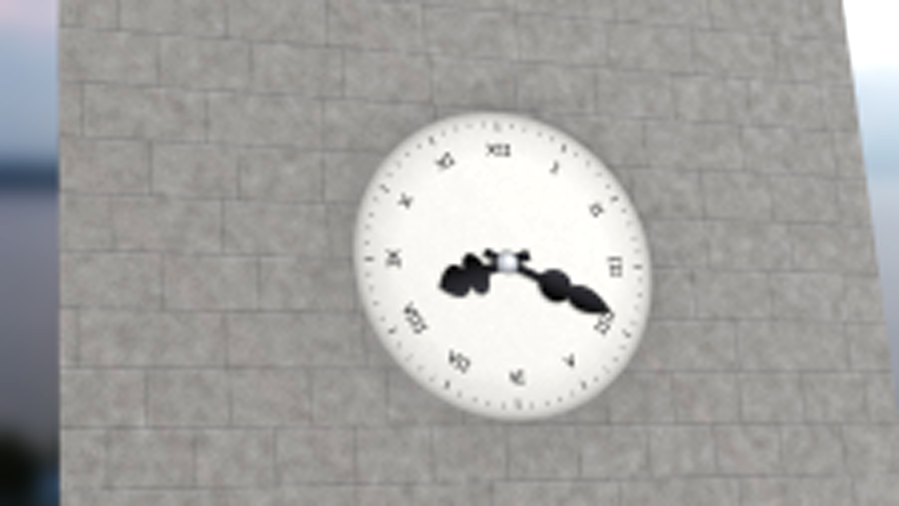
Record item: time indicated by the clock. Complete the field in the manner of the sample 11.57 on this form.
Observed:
8.19
